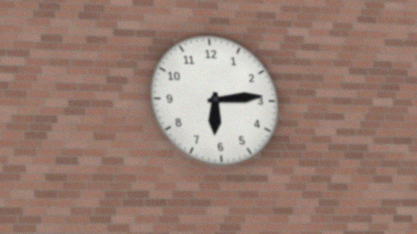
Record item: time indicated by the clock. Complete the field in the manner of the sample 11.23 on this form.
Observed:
6.14
